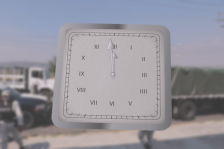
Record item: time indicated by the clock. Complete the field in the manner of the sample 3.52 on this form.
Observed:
11.59
